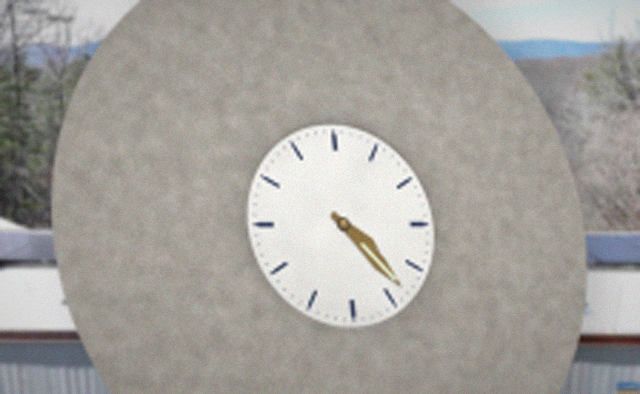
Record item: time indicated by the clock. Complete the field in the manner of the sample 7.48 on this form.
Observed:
4.23
